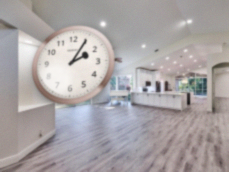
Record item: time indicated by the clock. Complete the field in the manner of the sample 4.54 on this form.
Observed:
2.05
